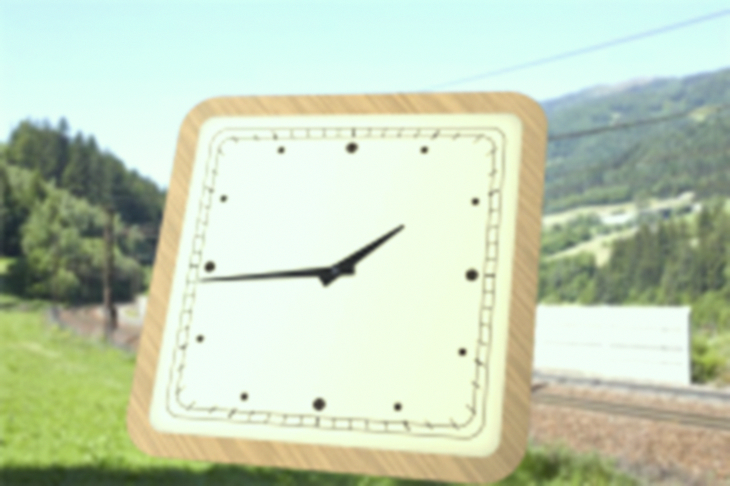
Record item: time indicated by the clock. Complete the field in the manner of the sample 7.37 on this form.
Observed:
1.44
